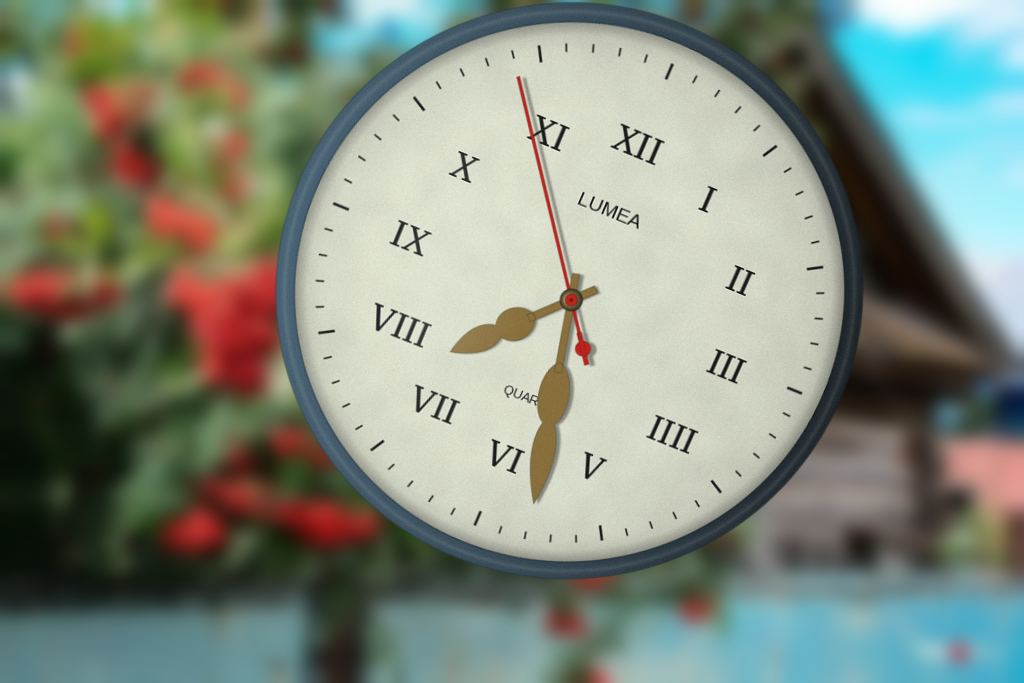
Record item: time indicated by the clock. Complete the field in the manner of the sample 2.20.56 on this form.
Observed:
7.27.54
